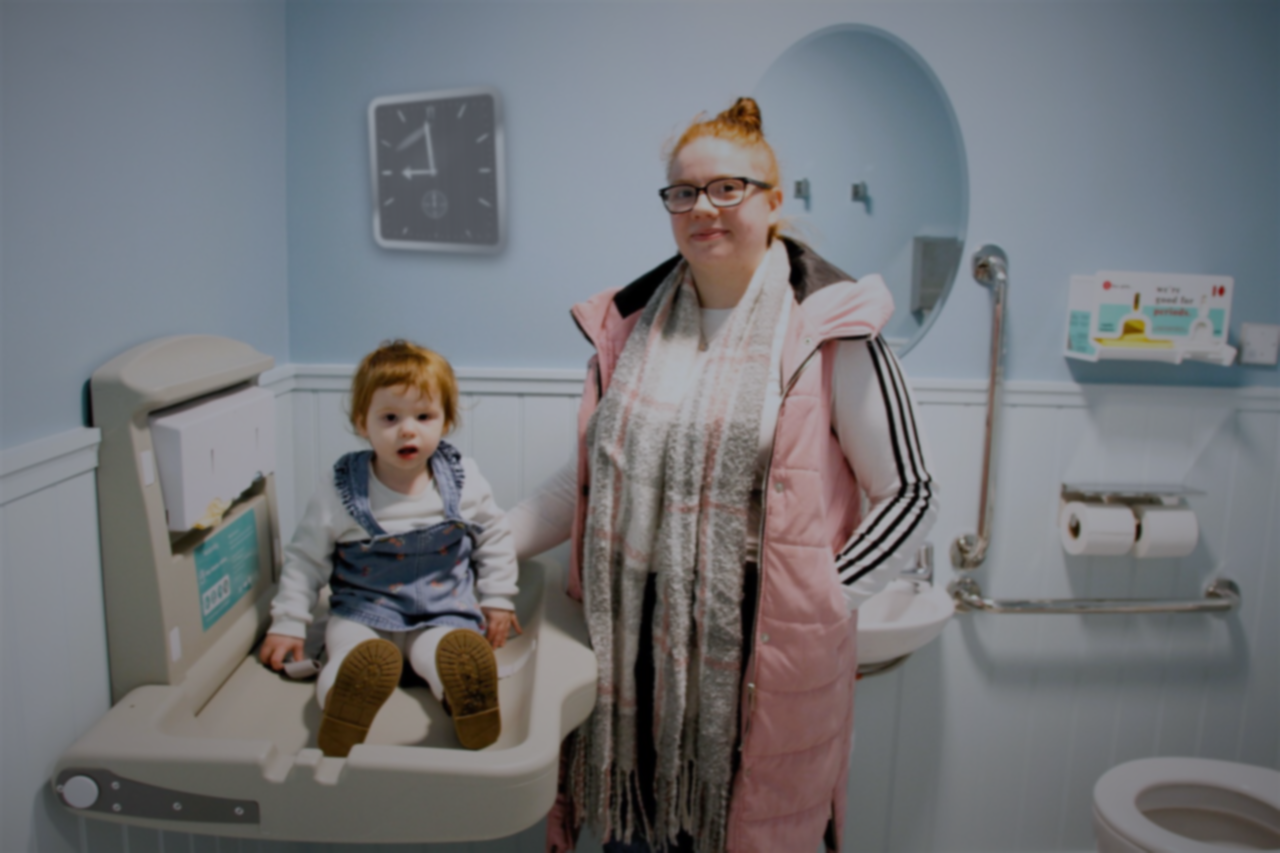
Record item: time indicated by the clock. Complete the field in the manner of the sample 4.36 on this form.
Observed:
8.59
